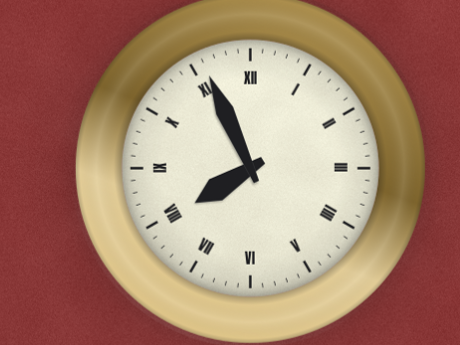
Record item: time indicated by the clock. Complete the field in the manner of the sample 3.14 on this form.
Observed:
7.56
